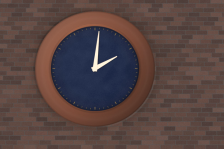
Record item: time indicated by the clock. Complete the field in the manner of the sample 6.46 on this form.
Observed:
2.01
